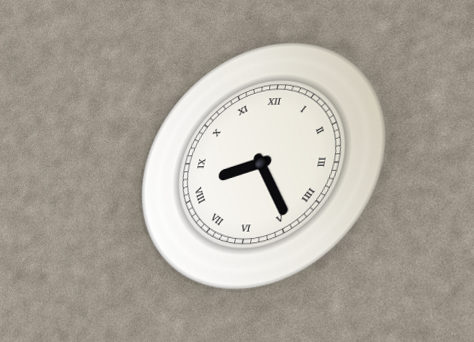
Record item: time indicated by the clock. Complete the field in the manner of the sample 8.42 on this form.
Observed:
8.24
